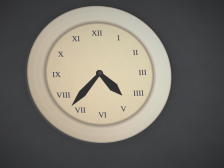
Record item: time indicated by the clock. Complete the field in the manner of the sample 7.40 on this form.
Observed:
4.37
